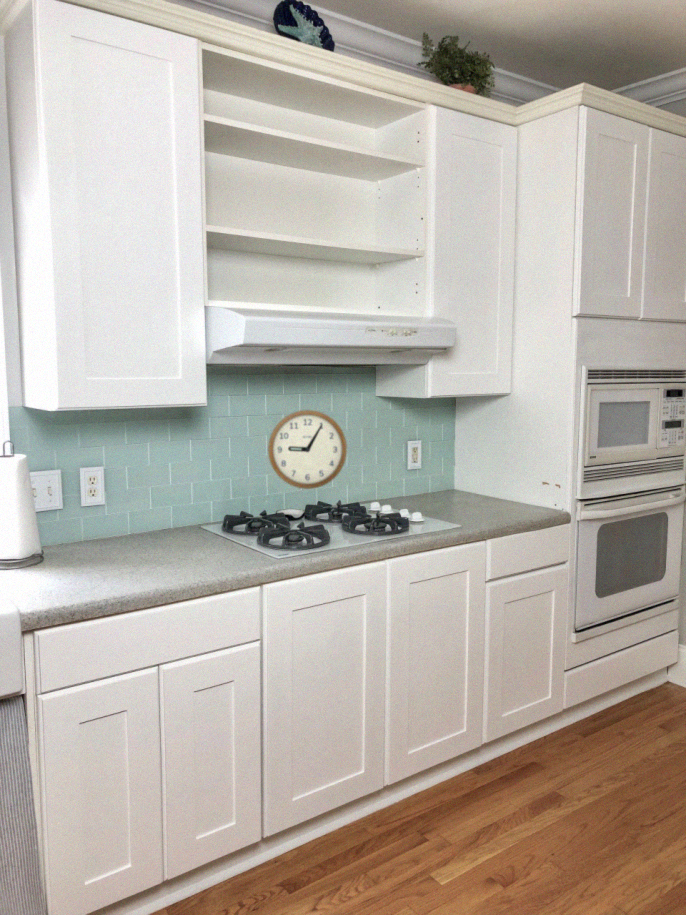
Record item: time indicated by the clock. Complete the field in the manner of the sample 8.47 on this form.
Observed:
9.05
